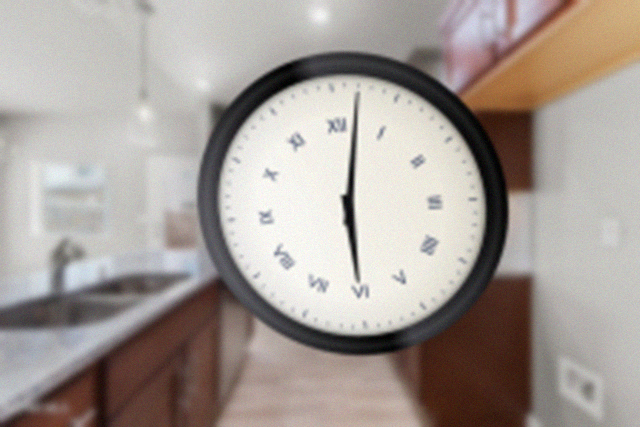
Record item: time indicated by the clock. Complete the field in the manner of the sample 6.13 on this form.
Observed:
6.02
